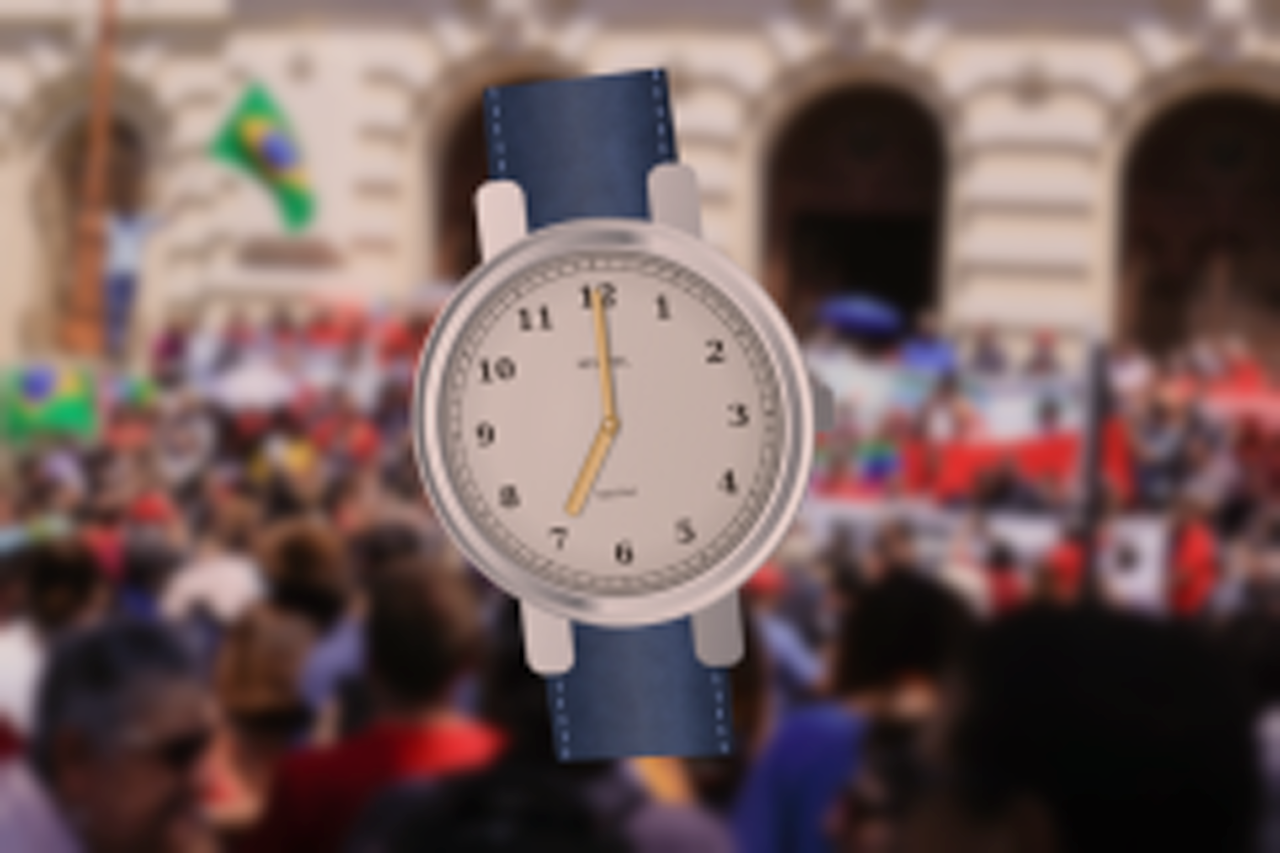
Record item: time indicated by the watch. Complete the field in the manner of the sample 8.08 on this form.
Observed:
7.00
